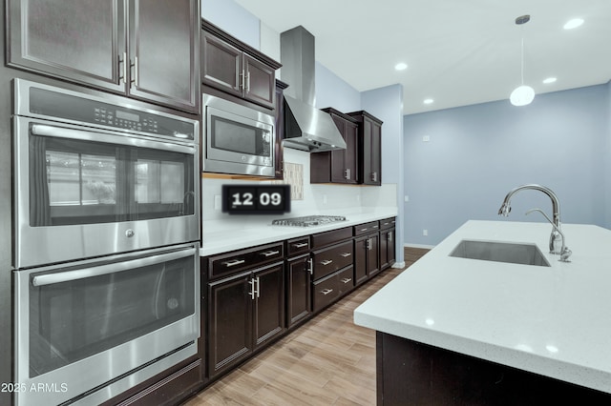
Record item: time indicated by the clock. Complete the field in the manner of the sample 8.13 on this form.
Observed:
12.09
